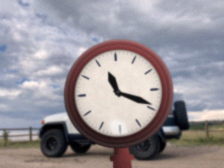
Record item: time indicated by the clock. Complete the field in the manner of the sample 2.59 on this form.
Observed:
11.19
